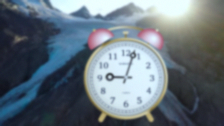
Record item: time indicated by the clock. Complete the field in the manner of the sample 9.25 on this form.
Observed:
9.03
